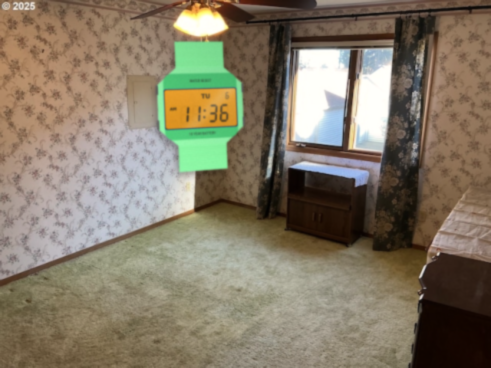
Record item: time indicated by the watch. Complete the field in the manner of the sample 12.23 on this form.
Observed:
11.36
